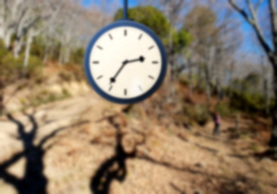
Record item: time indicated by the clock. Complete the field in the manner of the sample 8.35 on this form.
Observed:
2.36
